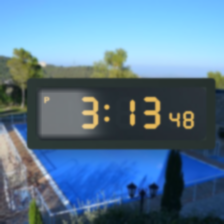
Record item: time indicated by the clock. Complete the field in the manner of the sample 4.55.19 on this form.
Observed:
3.13.48
